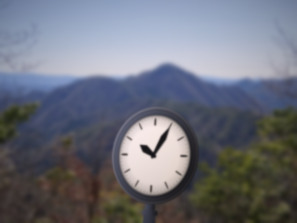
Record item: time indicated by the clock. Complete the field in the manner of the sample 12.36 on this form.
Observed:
10.05
